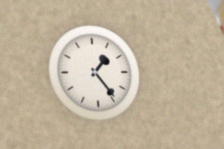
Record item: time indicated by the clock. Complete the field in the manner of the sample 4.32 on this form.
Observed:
1.24
